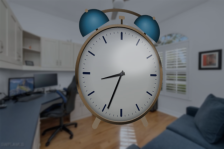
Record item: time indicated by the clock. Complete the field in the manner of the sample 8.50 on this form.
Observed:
8.34
